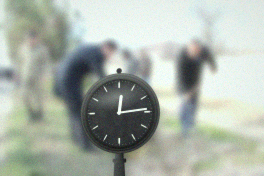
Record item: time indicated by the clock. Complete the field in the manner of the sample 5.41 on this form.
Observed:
12.14
